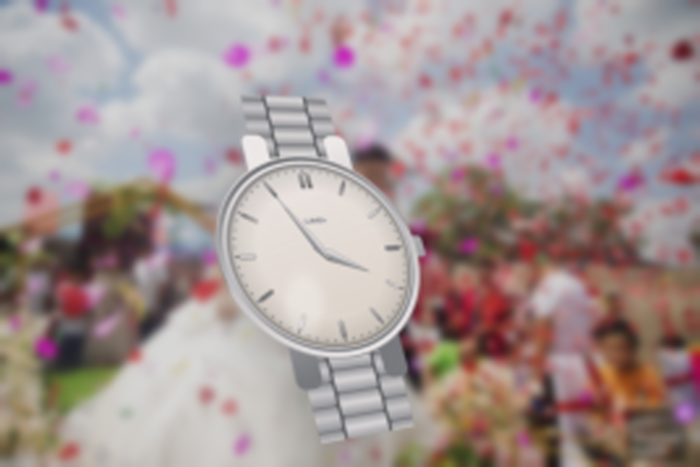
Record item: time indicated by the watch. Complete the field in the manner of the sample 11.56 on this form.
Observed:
3.55
